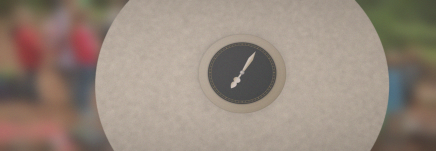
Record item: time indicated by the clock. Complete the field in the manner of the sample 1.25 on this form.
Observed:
7.05
